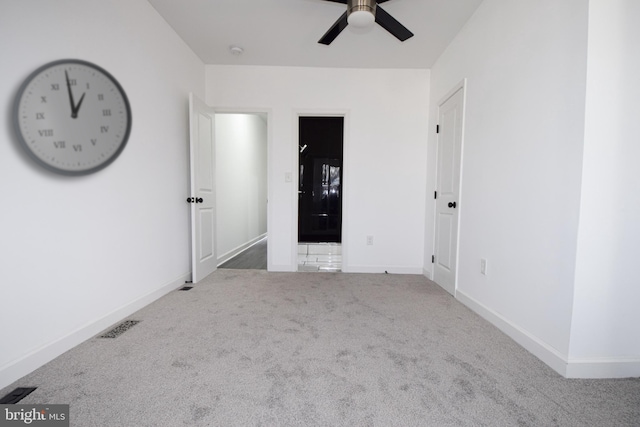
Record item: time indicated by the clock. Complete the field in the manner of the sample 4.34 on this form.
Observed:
12.59
